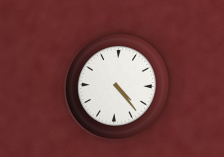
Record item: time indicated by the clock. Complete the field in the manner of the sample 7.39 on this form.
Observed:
4.23
